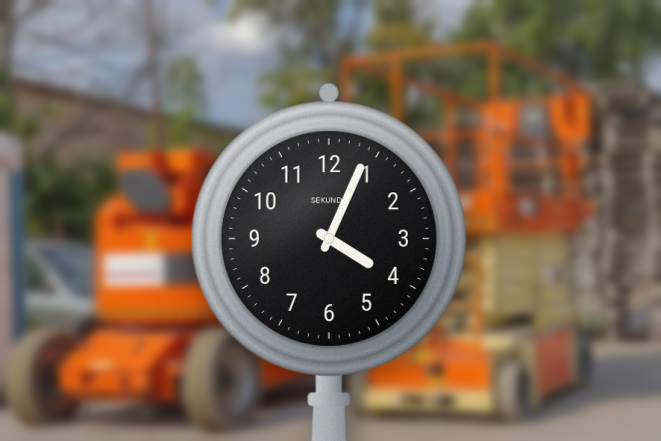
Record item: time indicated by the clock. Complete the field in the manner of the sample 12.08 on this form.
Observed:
4.04
